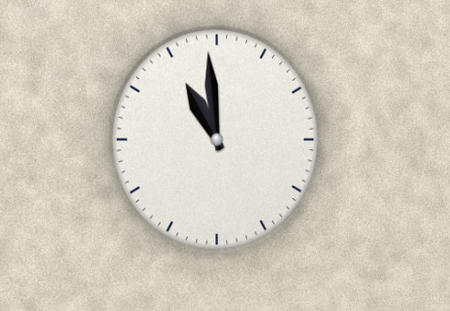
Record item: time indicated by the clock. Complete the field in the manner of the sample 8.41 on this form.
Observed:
10.59
